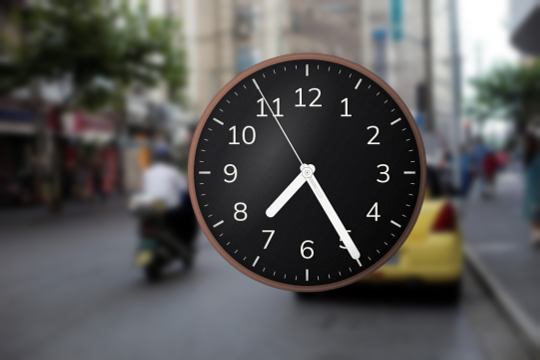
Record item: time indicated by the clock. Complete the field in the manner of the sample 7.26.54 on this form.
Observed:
7.24.55
